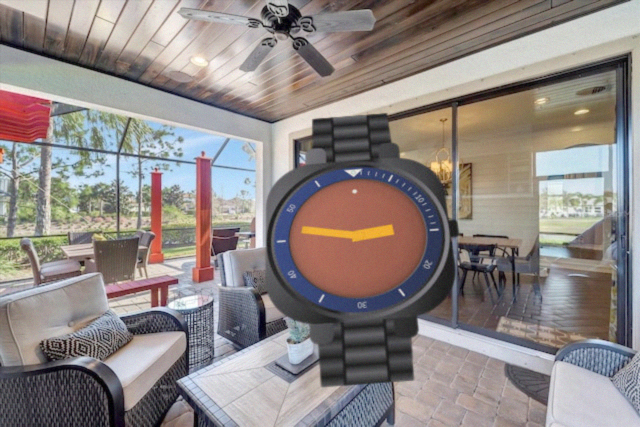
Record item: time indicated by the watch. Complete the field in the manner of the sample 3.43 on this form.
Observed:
2.47
